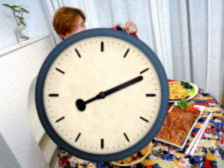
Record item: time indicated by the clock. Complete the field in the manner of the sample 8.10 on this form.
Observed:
8.11
